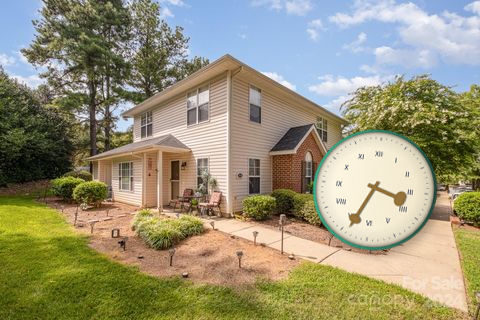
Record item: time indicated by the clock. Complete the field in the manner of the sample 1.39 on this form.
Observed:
3.34
